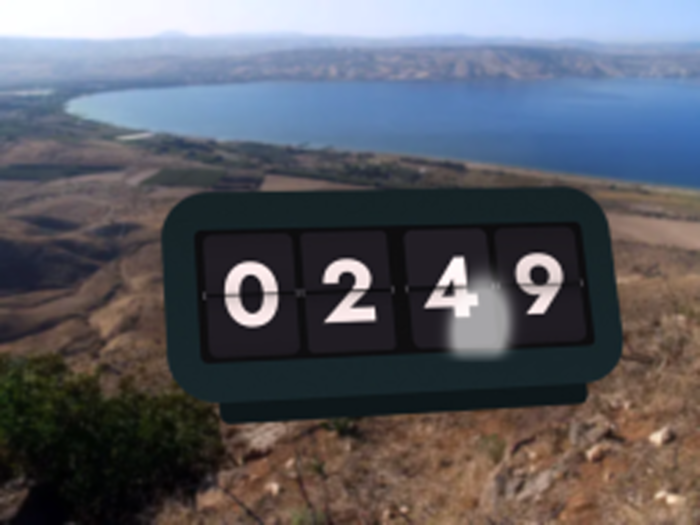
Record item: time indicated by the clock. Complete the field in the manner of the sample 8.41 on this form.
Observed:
2.49
